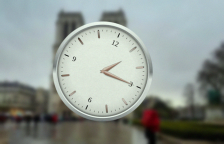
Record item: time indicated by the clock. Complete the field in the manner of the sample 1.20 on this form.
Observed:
1.15
